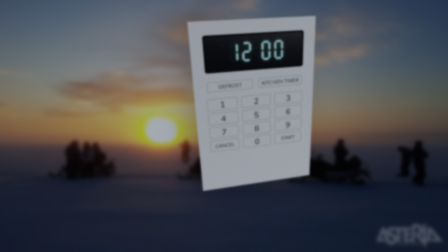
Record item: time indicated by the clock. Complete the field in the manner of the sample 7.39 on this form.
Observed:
12.00
